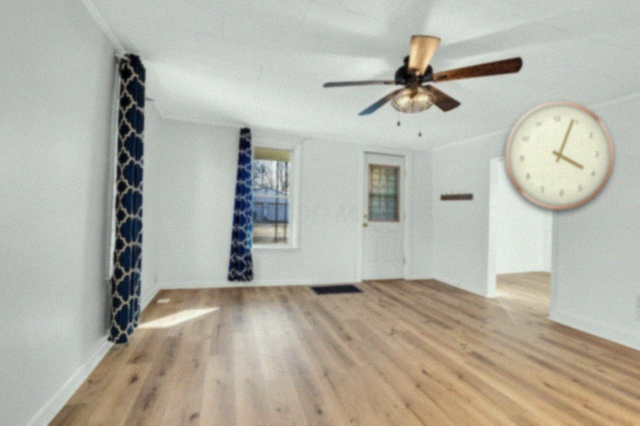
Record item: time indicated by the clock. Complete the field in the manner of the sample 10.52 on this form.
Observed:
4.04
